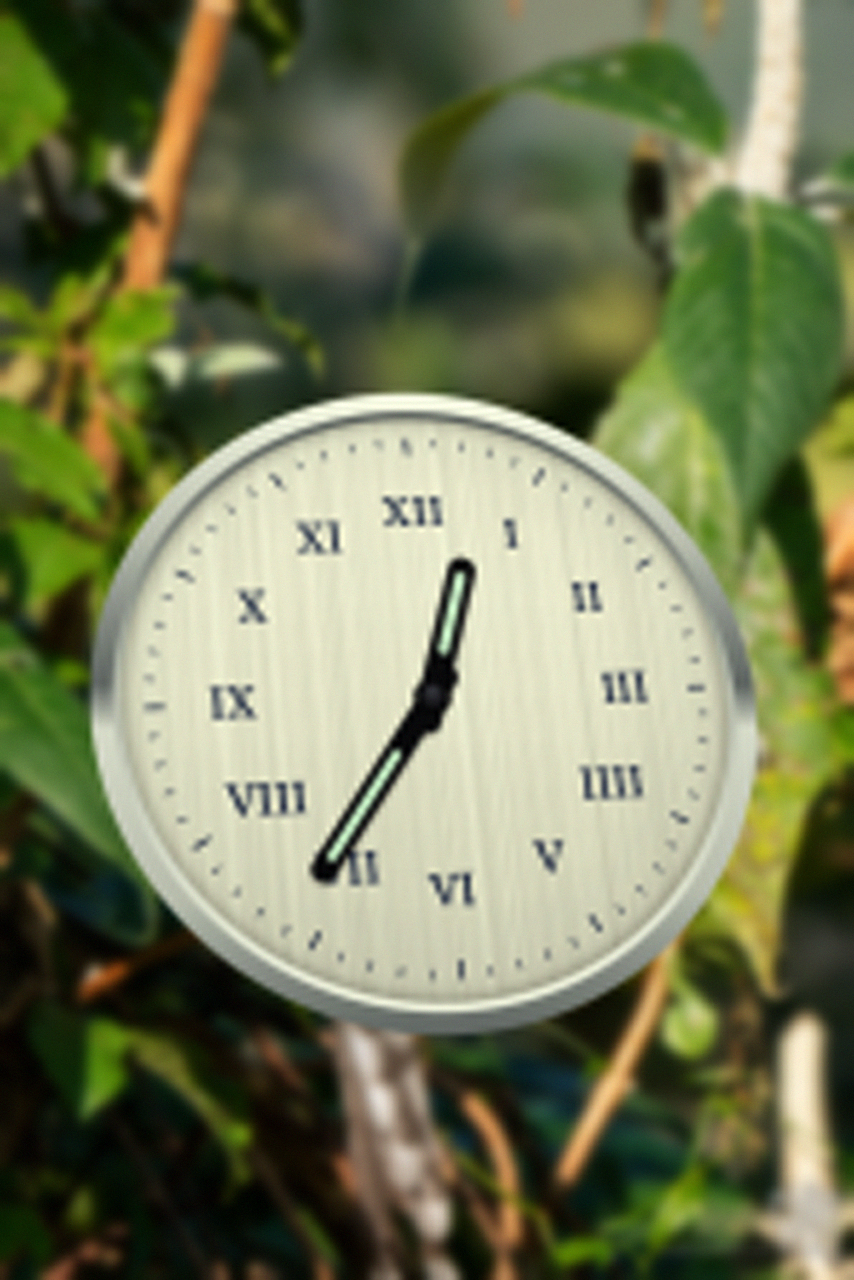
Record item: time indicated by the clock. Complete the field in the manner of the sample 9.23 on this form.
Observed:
12.36
